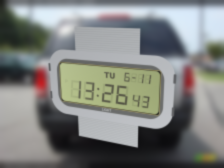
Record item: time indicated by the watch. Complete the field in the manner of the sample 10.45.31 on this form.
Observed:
13.26.43
